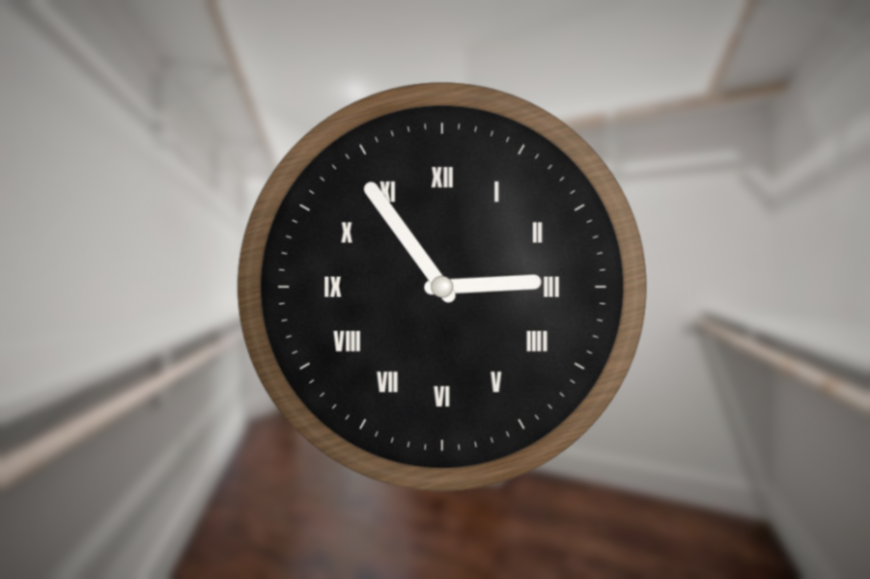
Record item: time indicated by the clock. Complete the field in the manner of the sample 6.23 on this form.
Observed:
2.54
